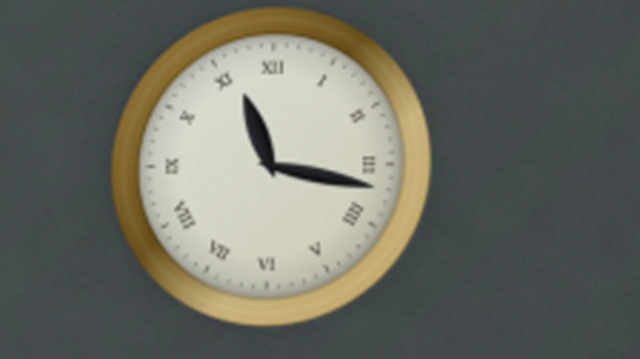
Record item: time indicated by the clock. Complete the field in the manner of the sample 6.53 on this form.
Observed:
11.17
